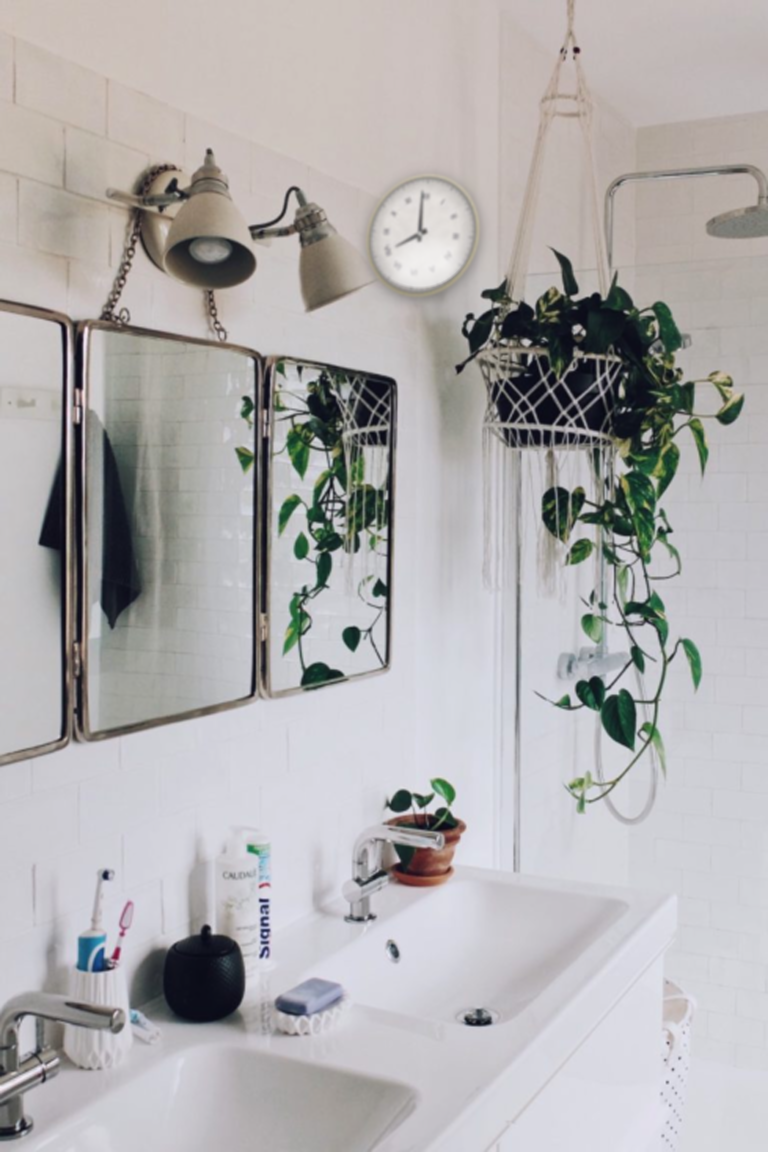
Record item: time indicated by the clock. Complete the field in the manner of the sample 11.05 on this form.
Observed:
7.59
